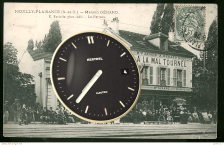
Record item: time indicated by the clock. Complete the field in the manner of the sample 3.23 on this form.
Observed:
7.38
